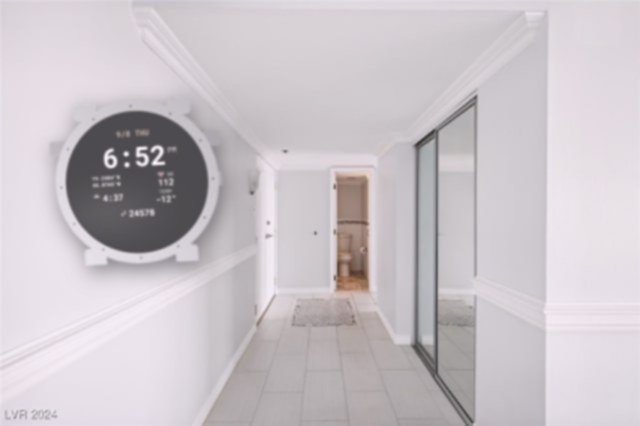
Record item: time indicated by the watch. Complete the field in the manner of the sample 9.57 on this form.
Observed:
6.52
